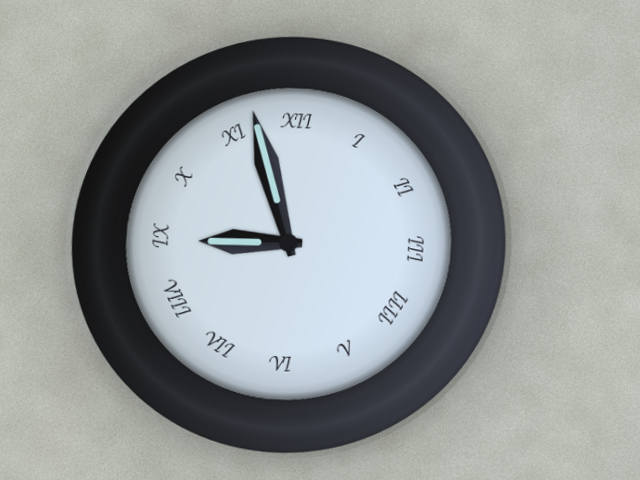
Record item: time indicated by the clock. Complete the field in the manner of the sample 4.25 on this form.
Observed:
8.57
